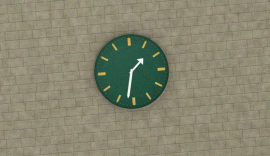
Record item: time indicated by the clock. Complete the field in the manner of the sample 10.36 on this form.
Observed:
1.32
